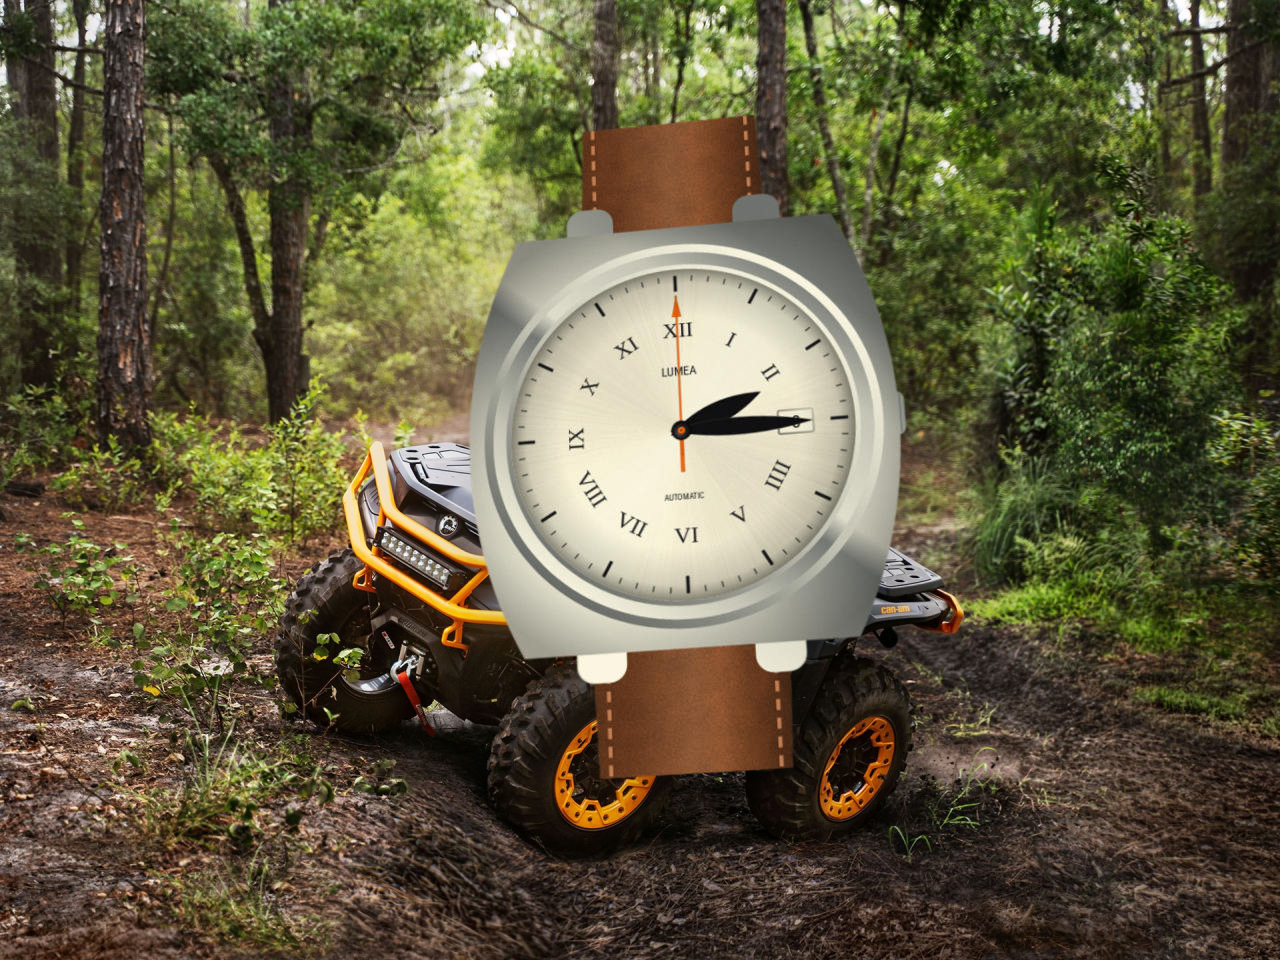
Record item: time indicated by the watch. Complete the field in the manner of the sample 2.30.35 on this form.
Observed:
2.15.00
